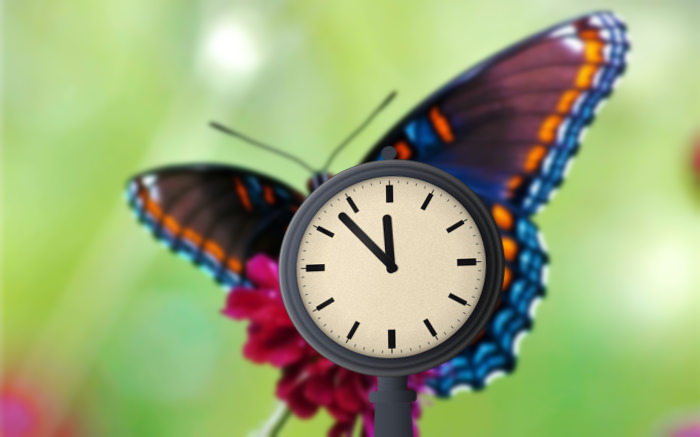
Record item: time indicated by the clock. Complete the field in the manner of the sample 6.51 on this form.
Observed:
11.53
